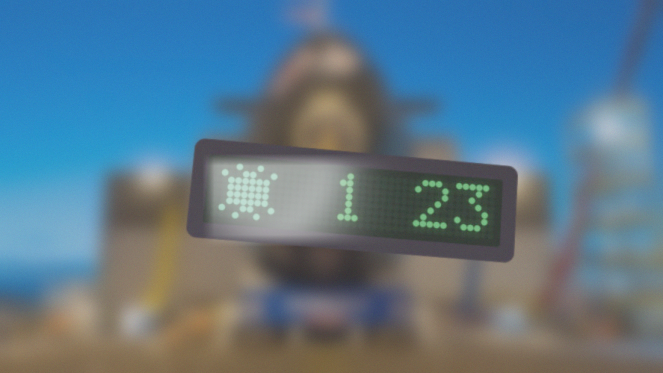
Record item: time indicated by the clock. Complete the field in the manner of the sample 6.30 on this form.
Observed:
1.23
